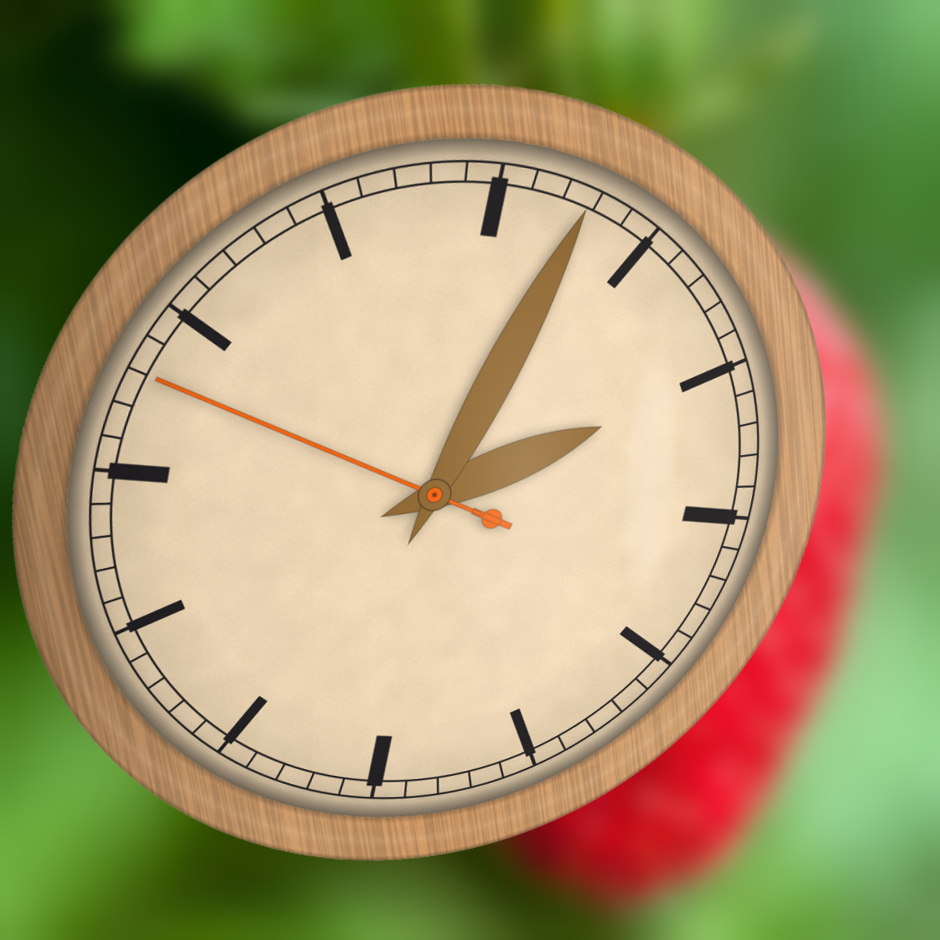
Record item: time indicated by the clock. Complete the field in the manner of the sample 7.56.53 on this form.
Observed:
2.02.48
